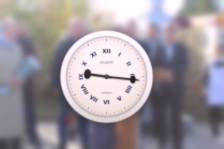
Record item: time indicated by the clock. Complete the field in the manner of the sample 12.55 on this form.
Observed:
9.16
